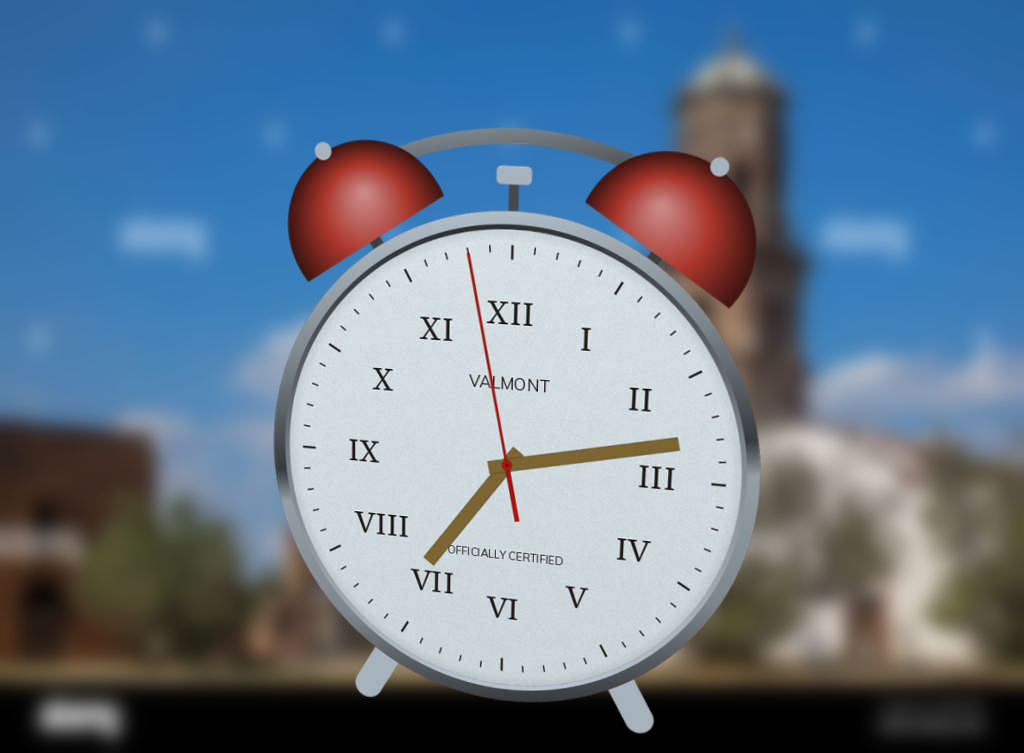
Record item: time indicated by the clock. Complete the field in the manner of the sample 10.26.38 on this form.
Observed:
7.12.58
